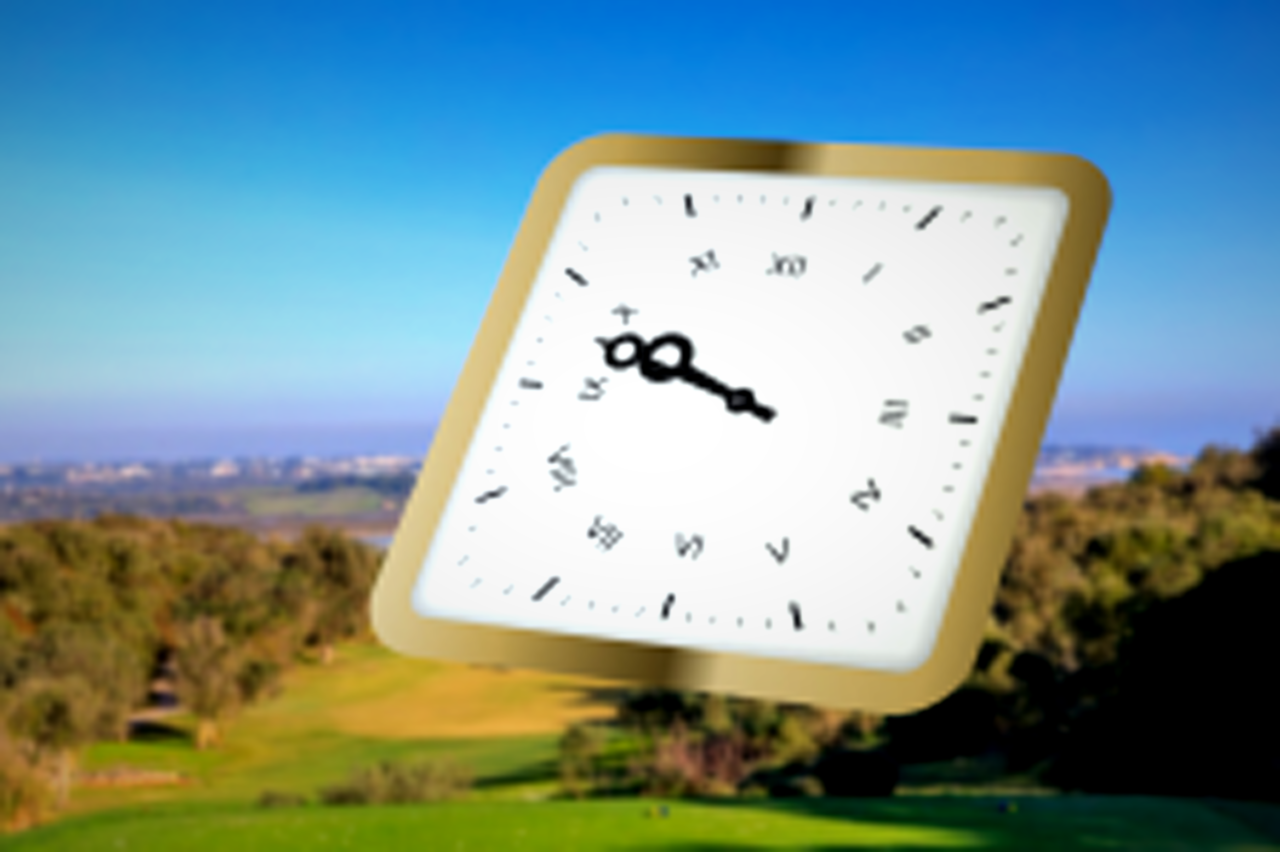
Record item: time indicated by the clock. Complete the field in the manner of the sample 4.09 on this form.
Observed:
9.48
